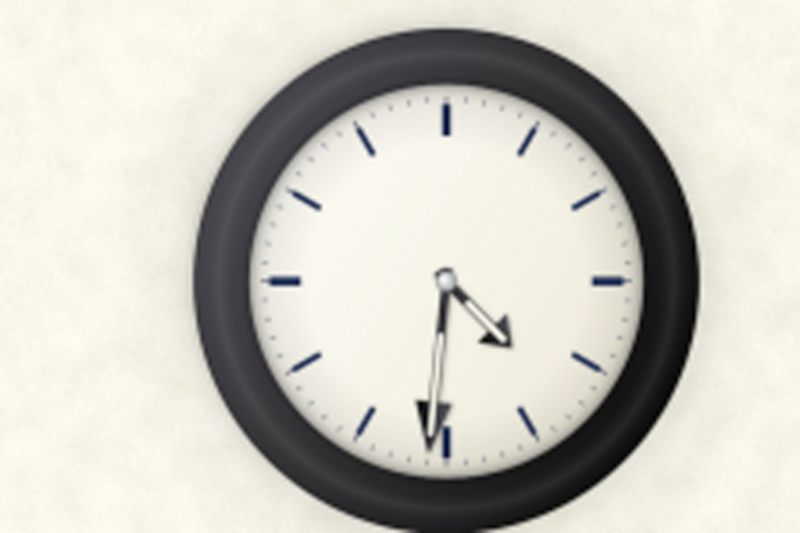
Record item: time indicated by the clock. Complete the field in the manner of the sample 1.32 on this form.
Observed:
4.31
